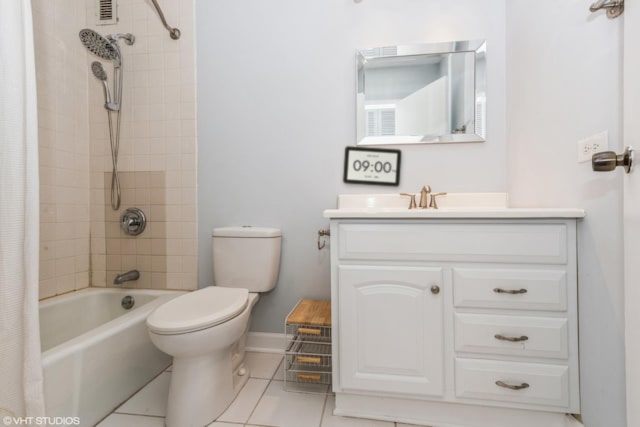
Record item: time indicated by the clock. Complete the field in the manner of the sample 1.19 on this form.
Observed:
9.00
